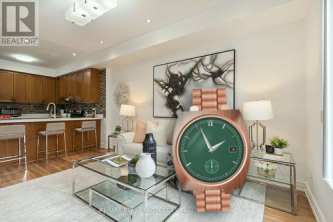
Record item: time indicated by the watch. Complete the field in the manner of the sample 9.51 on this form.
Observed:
1.56
